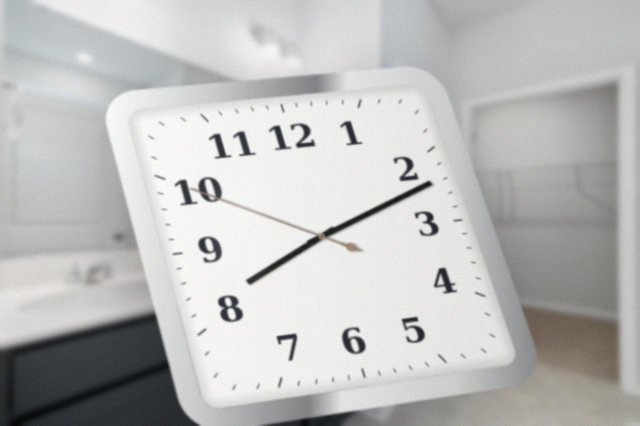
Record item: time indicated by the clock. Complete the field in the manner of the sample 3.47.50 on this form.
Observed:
8.11.50
